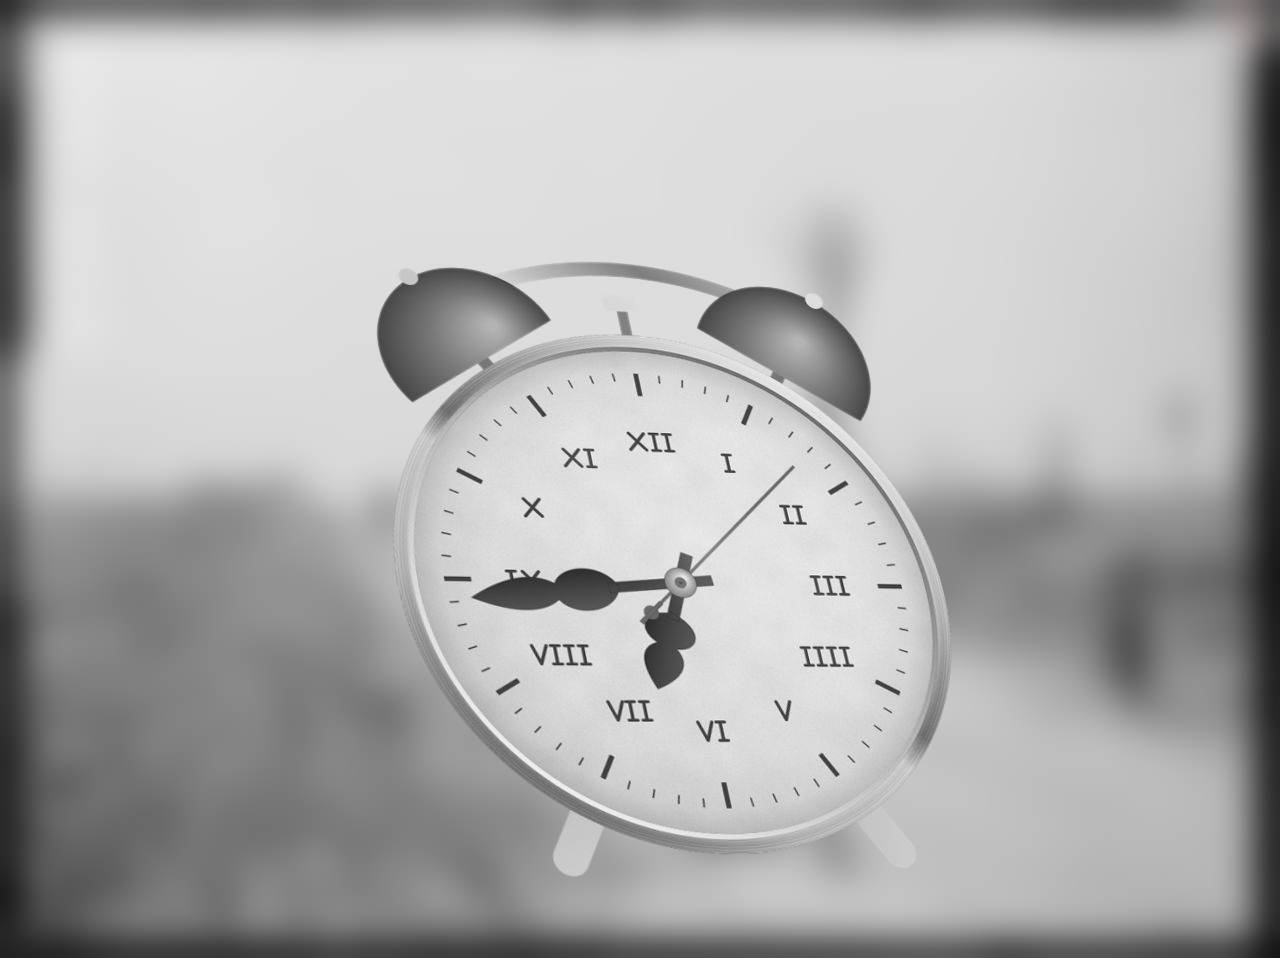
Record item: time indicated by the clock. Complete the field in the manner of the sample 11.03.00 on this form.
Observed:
6.44.08
